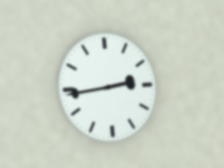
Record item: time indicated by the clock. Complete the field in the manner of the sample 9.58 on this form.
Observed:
2.44
